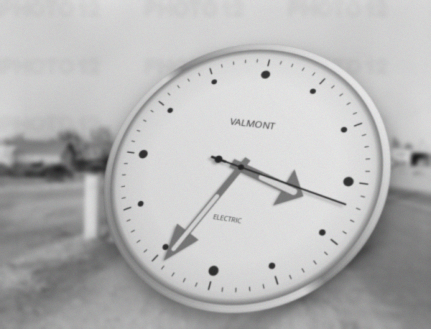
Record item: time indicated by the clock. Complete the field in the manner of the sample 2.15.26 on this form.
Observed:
3.34.17
